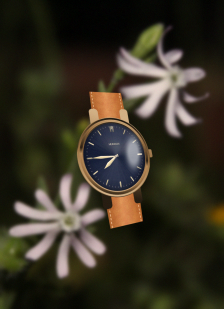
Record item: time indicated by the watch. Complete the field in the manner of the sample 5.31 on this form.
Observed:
7.45
